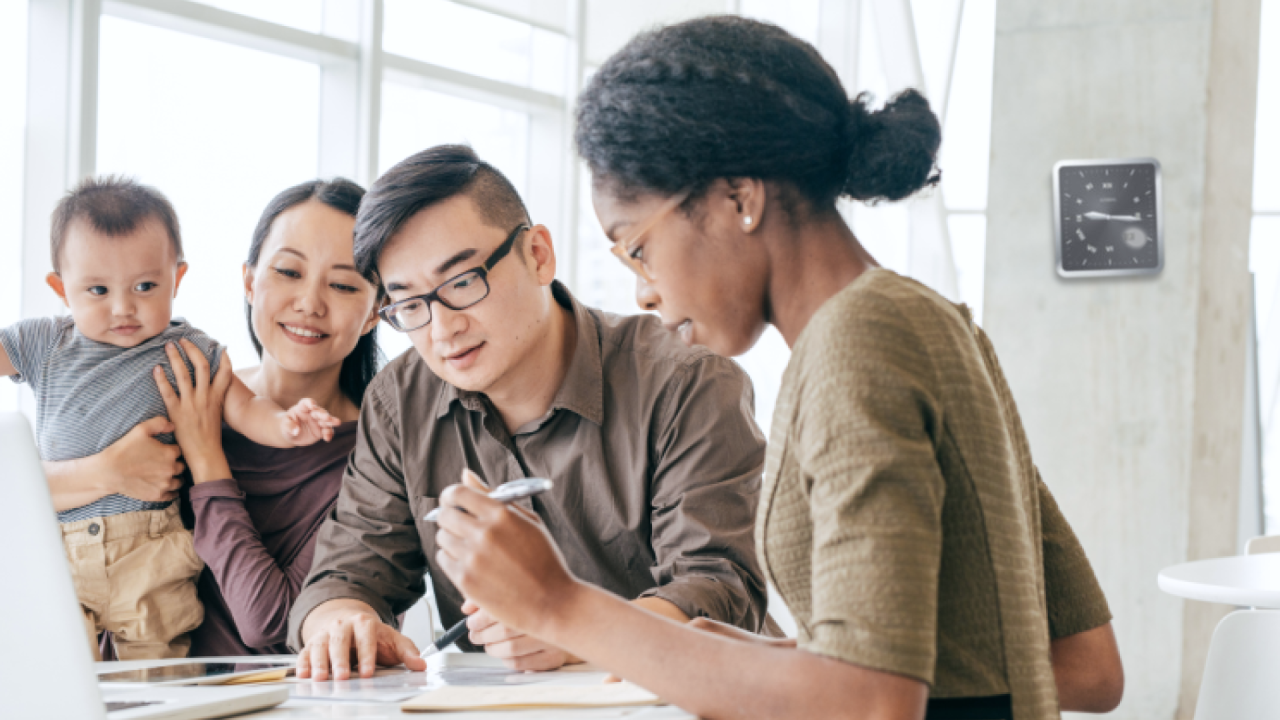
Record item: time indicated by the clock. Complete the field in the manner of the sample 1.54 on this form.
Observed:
9.16
